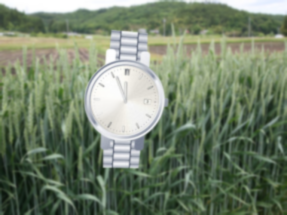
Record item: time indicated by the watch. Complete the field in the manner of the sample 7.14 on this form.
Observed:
11.56
